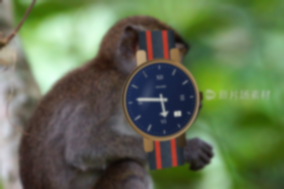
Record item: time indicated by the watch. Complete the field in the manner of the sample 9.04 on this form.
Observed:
5.46
